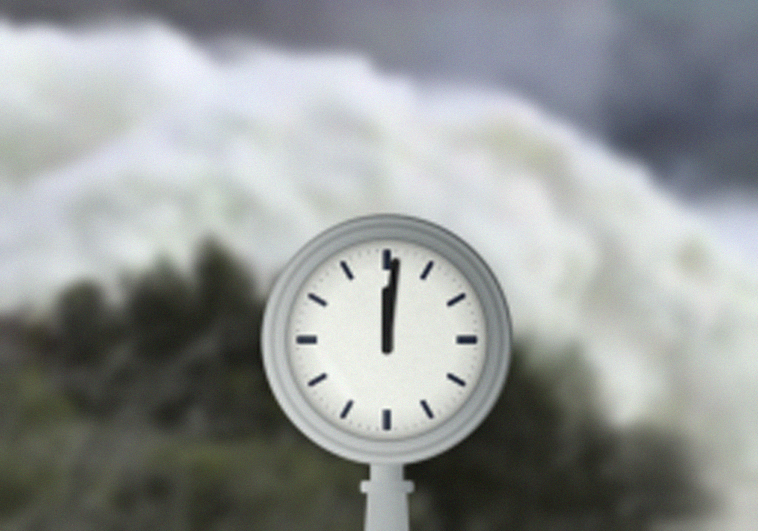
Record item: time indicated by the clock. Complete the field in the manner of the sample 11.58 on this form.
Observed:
12.01
